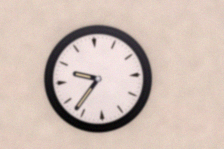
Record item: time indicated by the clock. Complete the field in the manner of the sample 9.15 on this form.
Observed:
9.37
